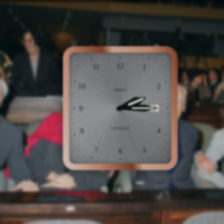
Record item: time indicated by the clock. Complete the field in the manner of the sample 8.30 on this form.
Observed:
2.15
